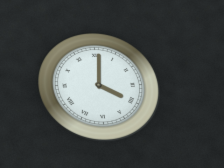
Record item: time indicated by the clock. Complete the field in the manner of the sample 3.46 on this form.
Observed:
4.01
